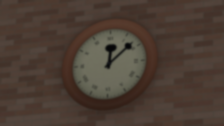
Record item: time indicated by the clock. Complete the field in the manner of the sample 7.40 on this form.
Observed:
12.08
